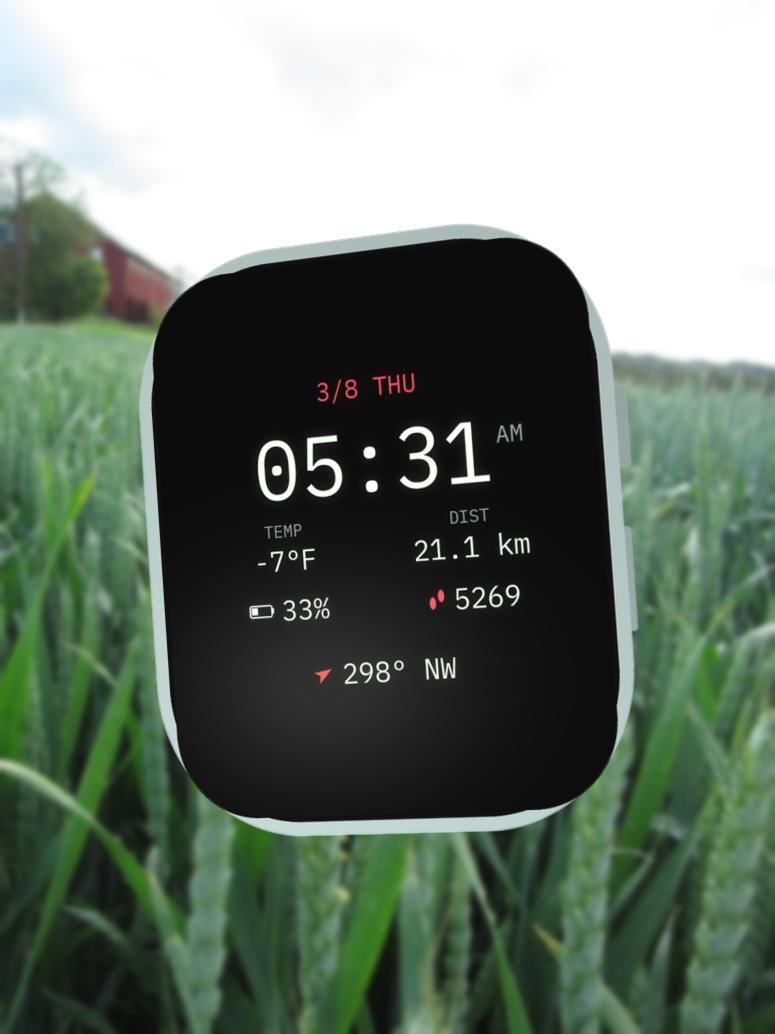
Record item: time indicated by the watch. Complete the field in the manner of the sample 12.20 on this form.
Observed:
5.31
